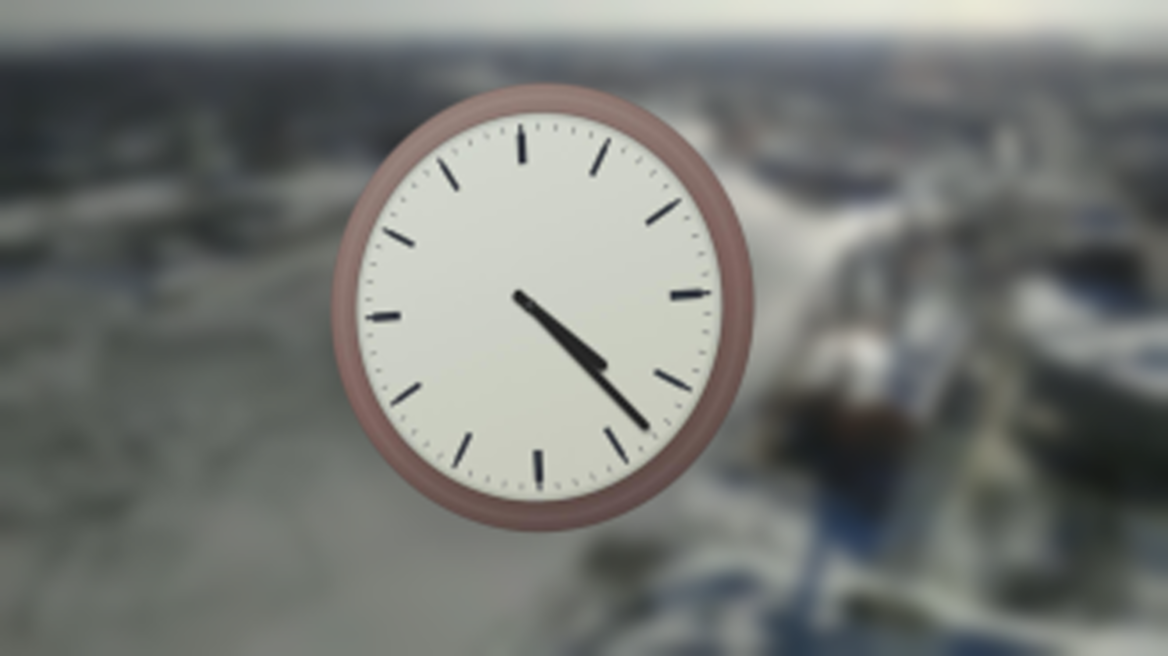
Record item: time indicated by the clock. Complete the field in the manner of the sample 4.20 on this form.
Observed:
4.23
